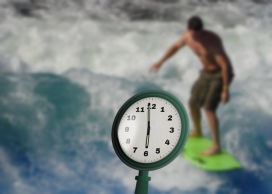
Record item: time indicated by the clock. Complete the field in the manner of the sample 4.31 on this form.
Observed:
5.59
